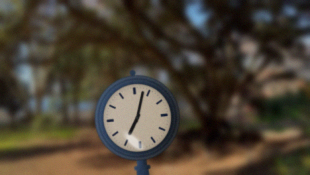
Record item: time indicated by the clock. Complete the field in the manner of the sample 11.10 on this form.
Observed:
7.03
